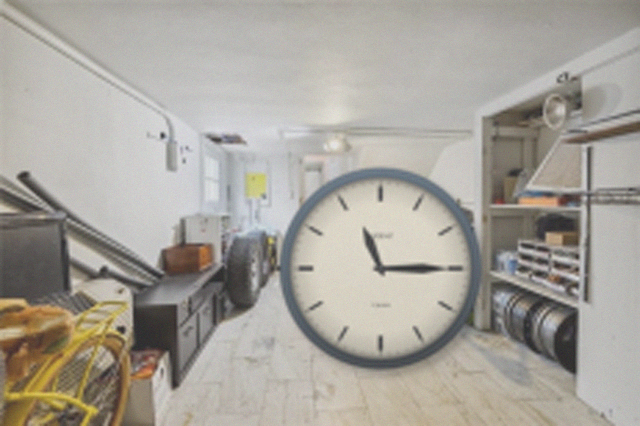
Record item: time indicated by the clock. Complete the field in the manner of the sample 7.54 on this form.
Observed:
11.15
